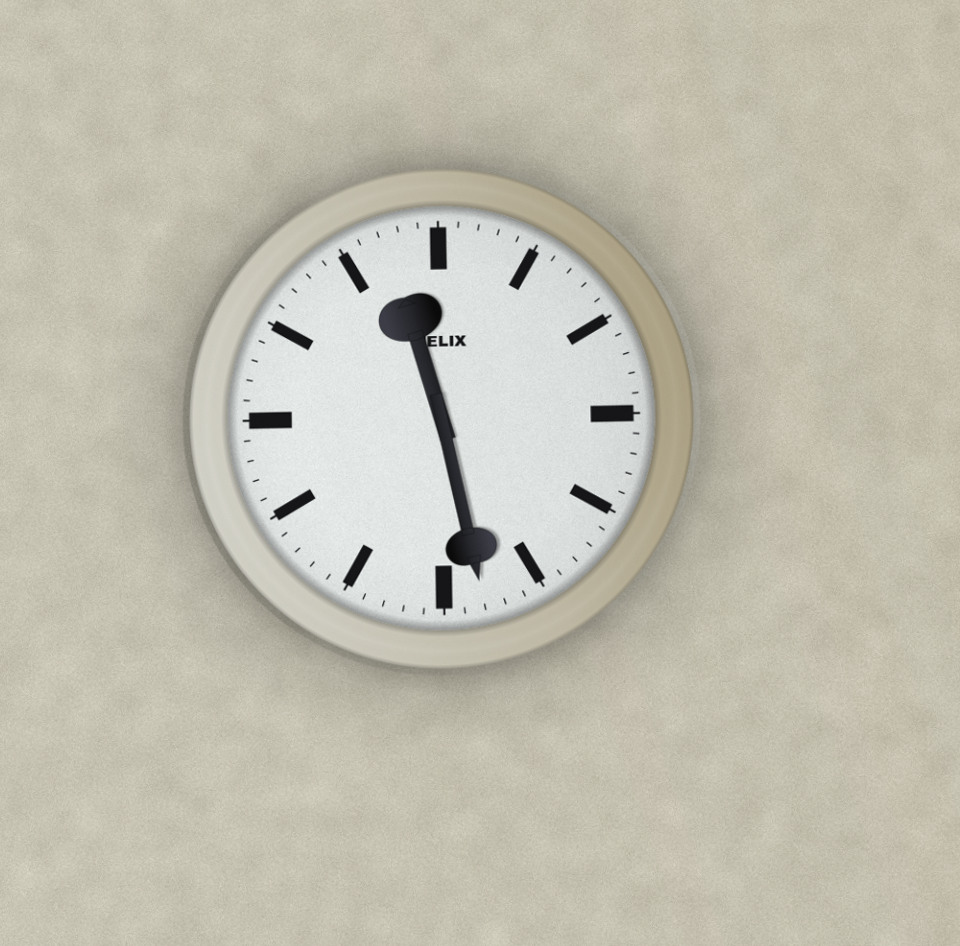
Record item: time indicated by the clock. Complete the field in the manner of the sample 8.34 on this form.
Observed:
11.28
